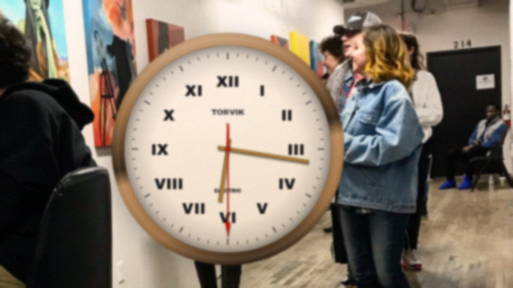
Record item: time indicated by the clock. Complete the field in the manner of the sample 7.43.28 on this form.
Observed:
6.16.30
